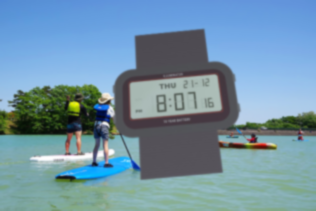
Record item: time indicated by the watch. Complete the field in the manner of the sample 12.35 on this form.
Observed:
8.07
